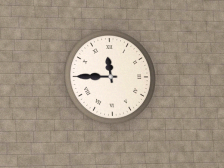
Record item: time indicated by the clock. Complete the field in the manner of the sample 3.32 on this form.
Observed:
11.45
